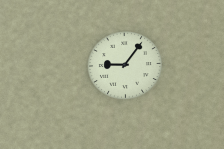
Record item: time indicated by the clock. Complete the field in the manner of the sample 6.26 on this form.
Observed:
9.06
